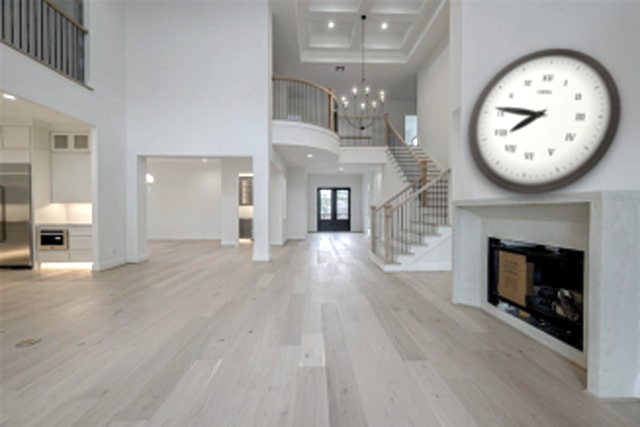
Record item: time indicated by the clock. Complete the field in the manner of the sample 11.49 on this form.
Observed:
7.46
